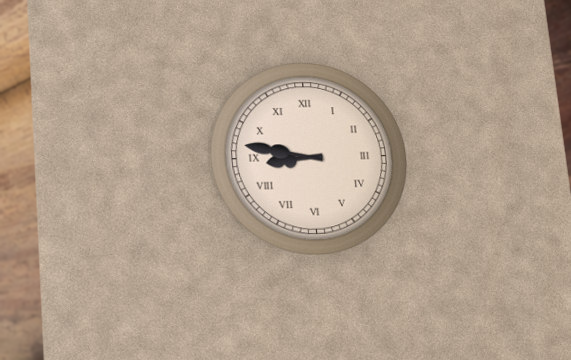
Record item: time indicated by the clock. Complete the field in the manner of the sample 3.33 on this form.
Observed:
8.47
